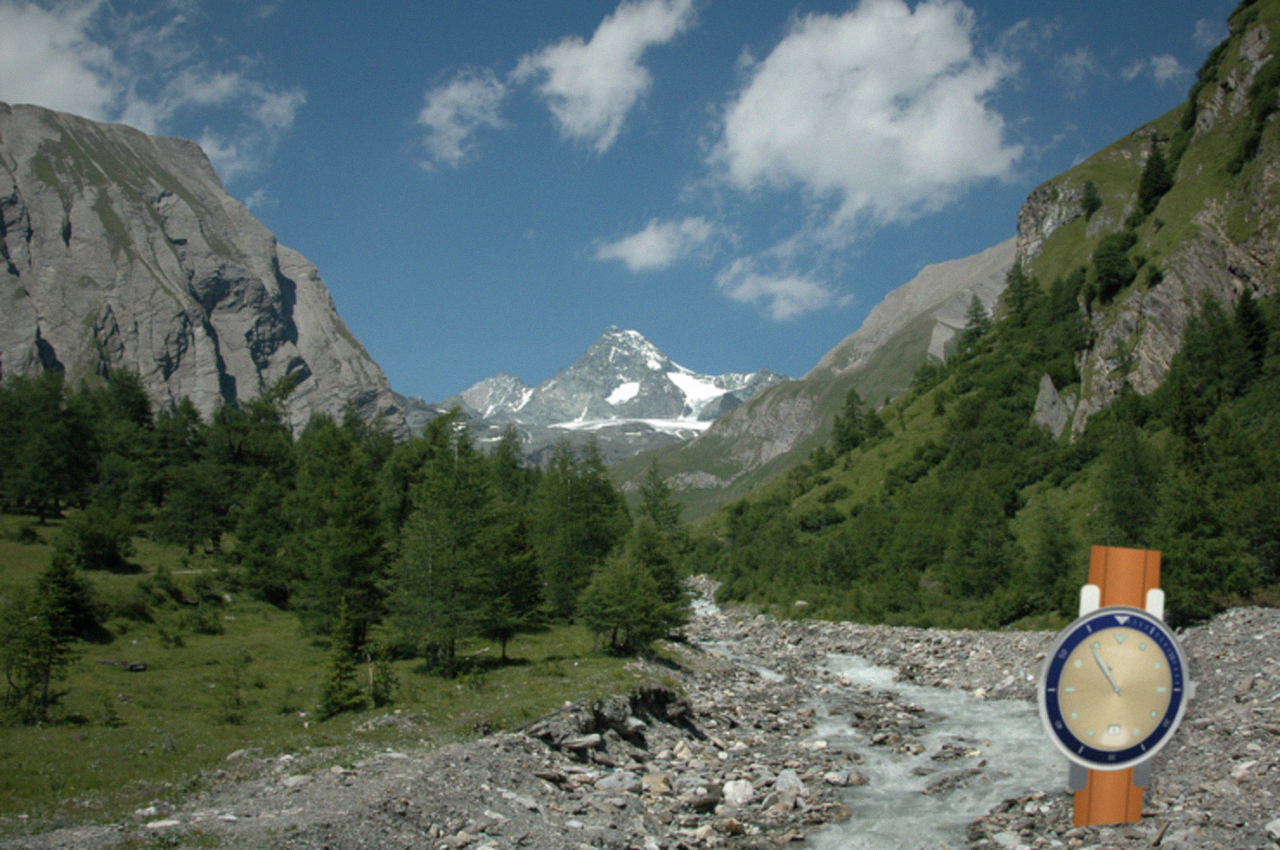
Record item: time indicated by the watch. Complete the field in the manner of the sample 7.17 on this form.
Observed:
10.54
